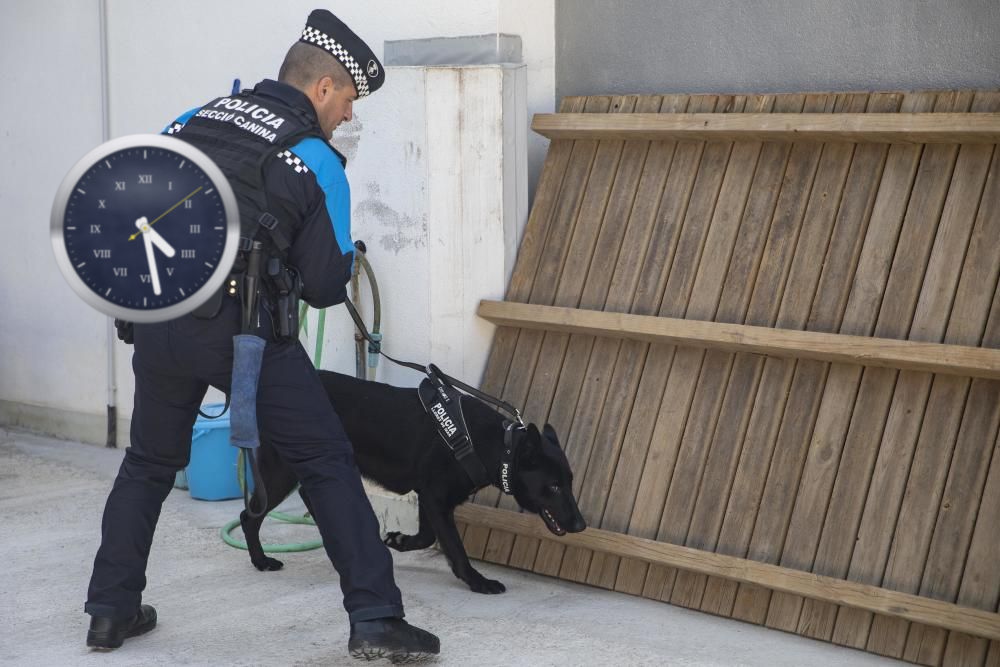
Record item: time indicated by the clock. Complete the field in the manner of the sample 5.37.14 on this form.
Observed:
4.28.09
